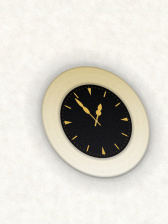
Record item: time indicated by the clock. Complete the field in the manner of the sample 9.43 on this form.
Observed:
12.54
